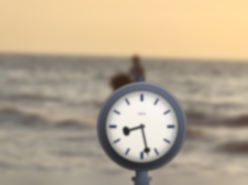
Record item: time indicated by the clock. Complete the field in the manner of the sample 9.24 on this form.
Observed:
8.28
